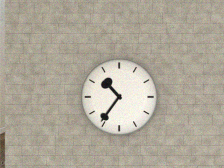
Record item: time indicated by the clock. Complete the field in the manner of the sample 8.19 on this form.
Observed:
10.36
